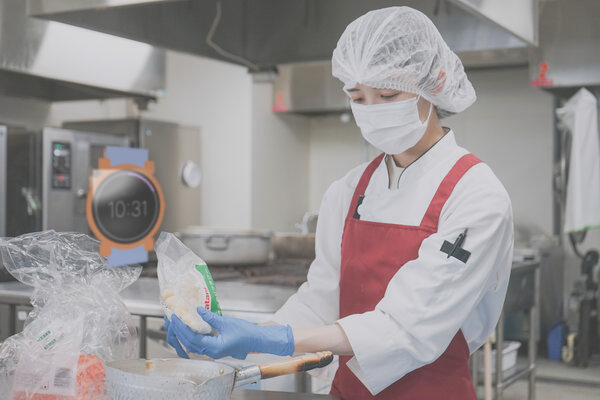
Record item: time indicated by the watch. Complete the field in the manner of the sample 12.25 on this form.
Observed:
10.31
